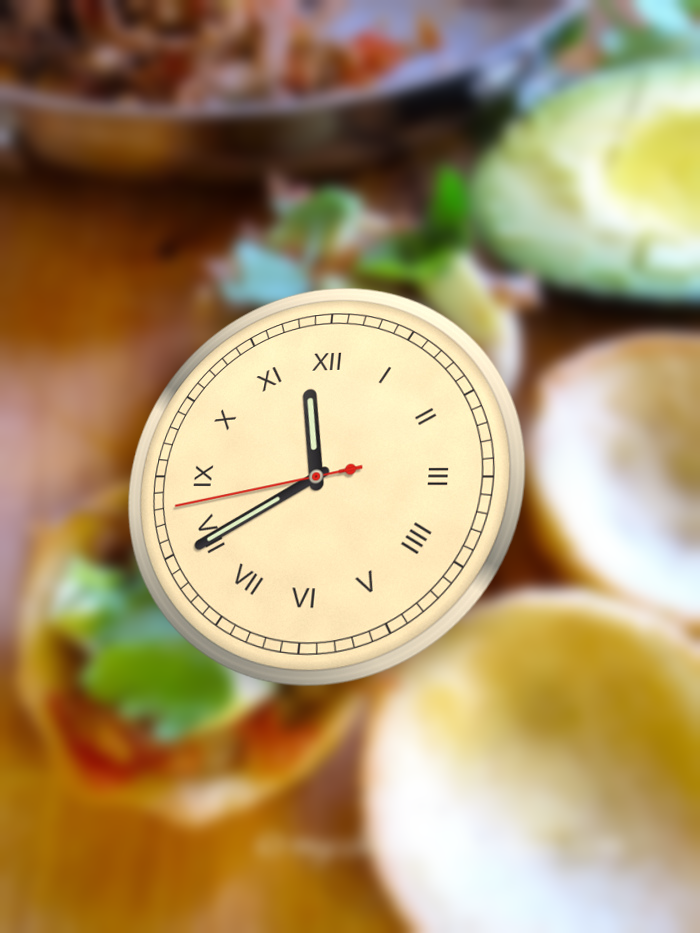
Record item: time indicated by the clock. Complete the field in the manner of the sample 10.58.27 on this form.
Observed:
11.39.43
